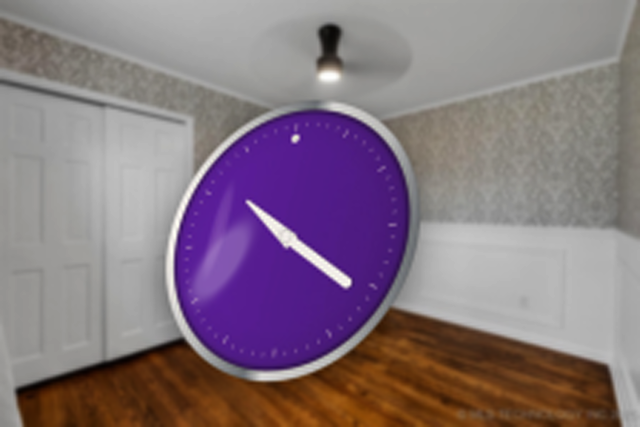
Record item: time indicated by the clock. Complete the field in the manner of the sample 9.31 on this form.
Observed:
10.21
